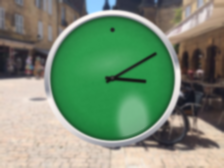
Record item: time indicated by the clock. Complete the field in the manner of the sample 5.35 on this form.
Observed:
3.10
